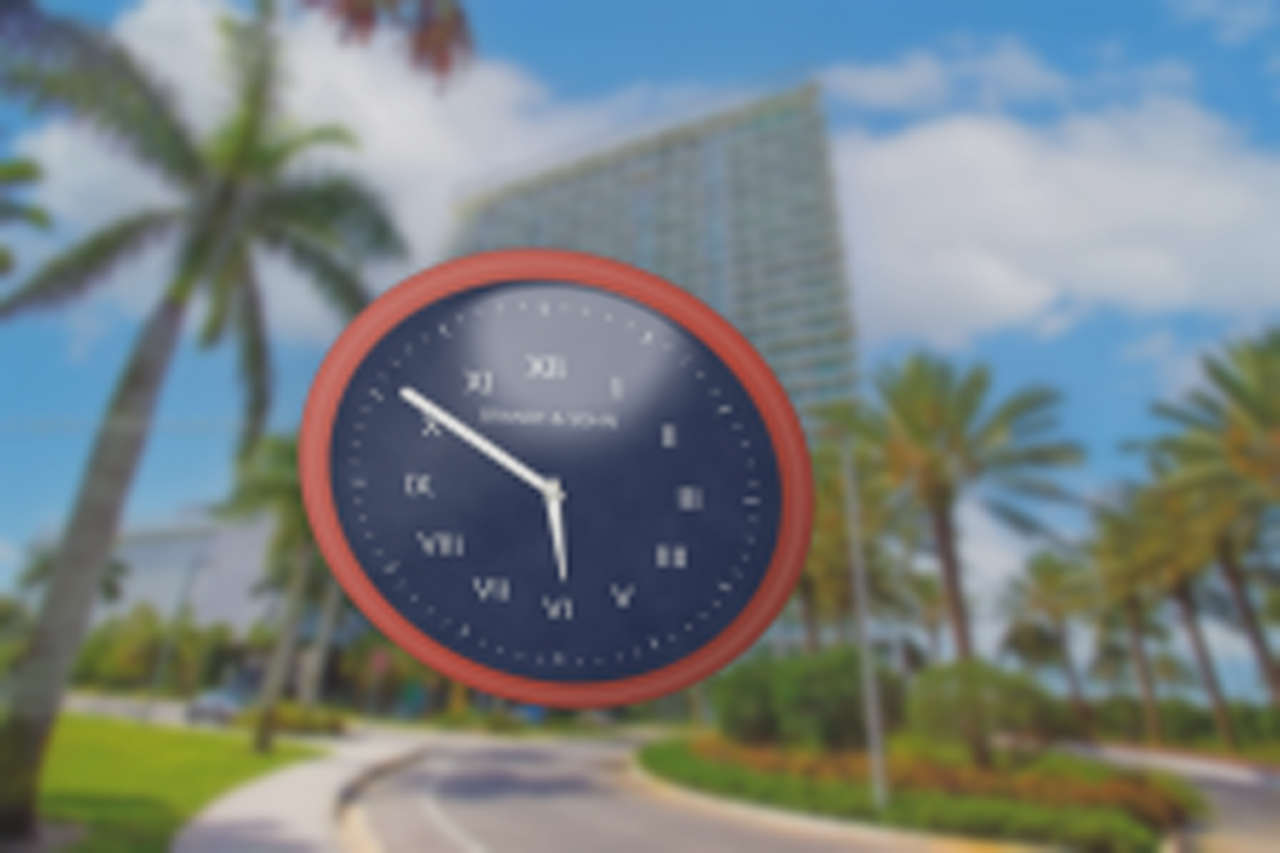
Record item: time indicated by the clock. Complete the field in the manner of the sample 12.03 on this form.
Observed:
5.51
